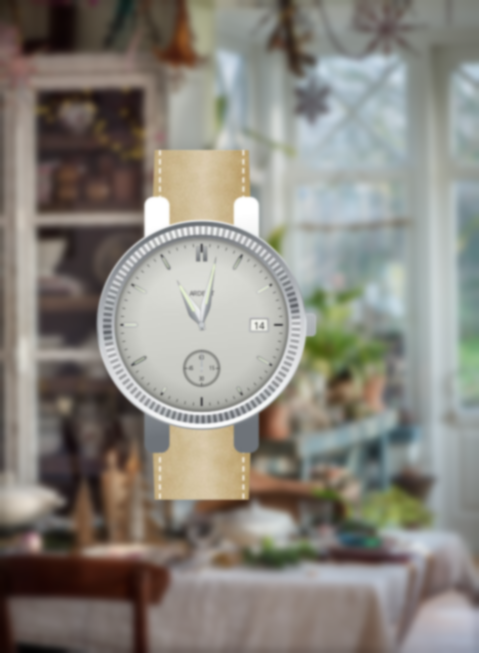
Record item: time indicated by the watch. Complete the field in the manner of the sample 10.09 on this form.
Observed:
11.02
